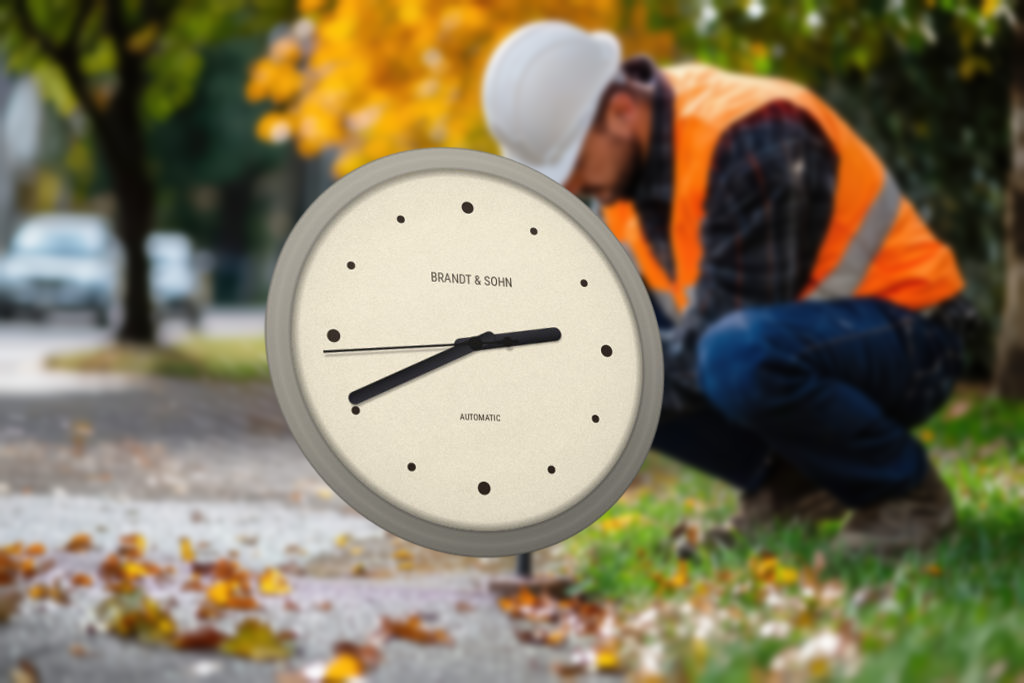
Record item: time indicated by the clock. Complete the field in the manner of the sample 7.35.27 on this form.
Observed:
2.40.44
